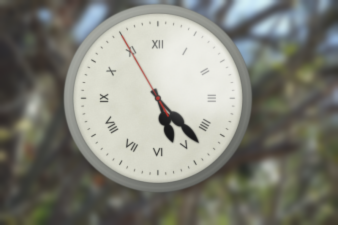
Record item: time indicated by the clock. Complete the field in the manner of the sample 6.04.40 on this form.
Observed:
5.22.55
